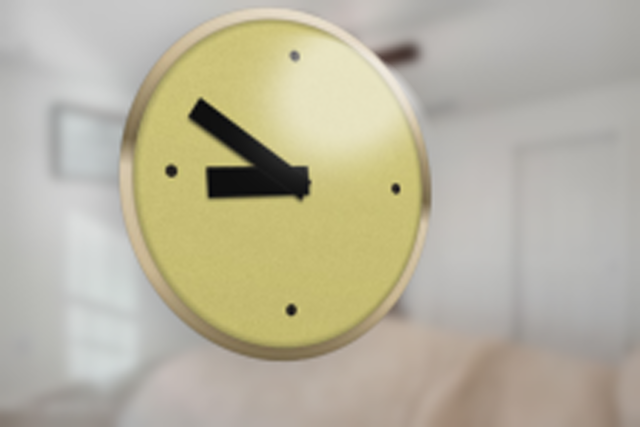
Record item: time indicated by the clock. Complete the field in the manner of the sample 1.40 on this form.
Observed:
8.50
